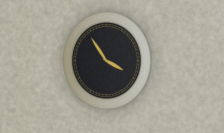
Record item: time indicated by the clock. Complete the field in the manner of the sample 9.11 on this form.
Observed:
3.54
